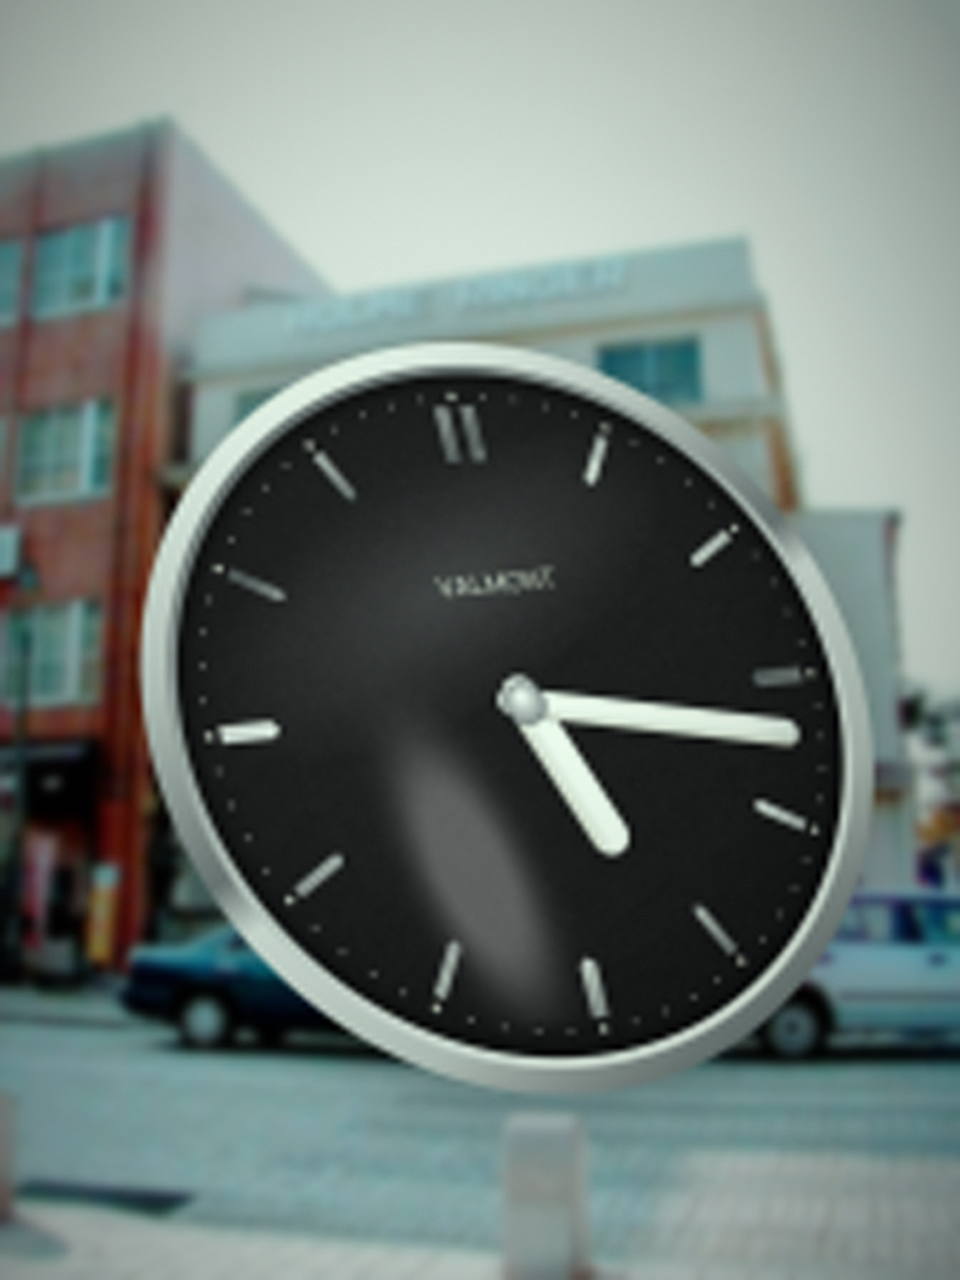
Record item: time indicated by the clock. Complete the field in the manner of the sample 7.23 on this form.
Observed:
5.17
